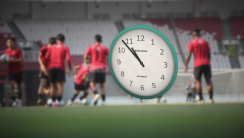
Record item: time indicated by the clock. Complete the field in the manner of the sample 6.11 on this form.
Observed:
10.53
